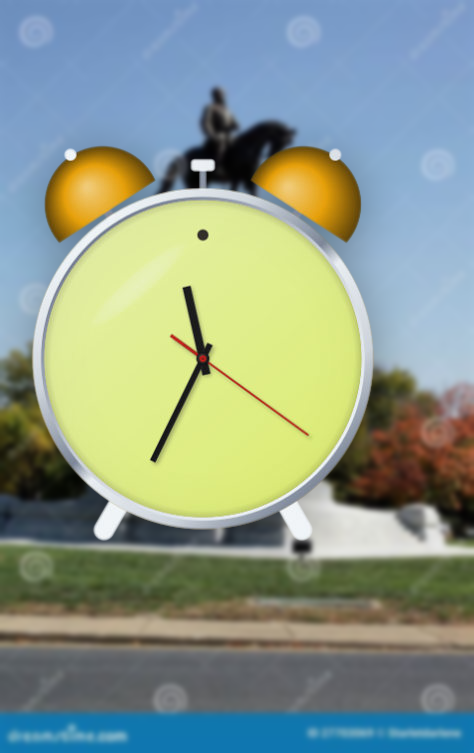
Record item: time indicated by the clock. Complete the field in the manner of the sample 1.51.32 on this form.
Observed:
11.34.21
